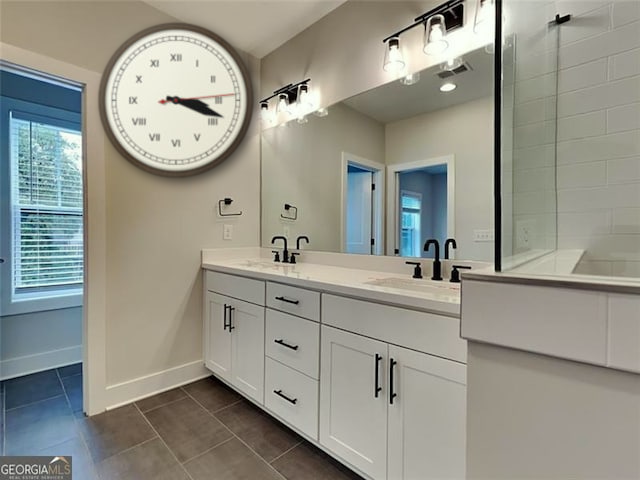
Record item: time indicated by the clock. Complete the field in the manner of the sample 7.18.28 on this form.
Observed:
3.18.14
